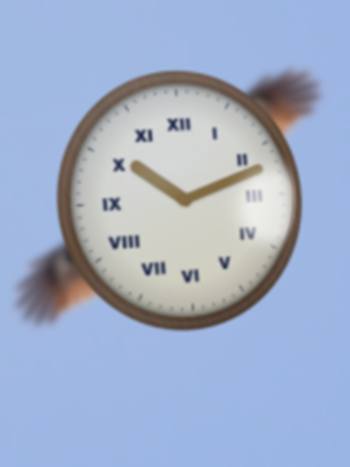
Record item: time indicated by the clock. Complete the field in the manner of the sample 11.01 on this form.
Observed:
10.12
